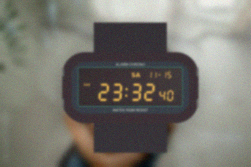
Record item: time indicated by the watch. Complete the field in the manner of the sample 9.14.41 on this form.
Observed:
23.32.40
